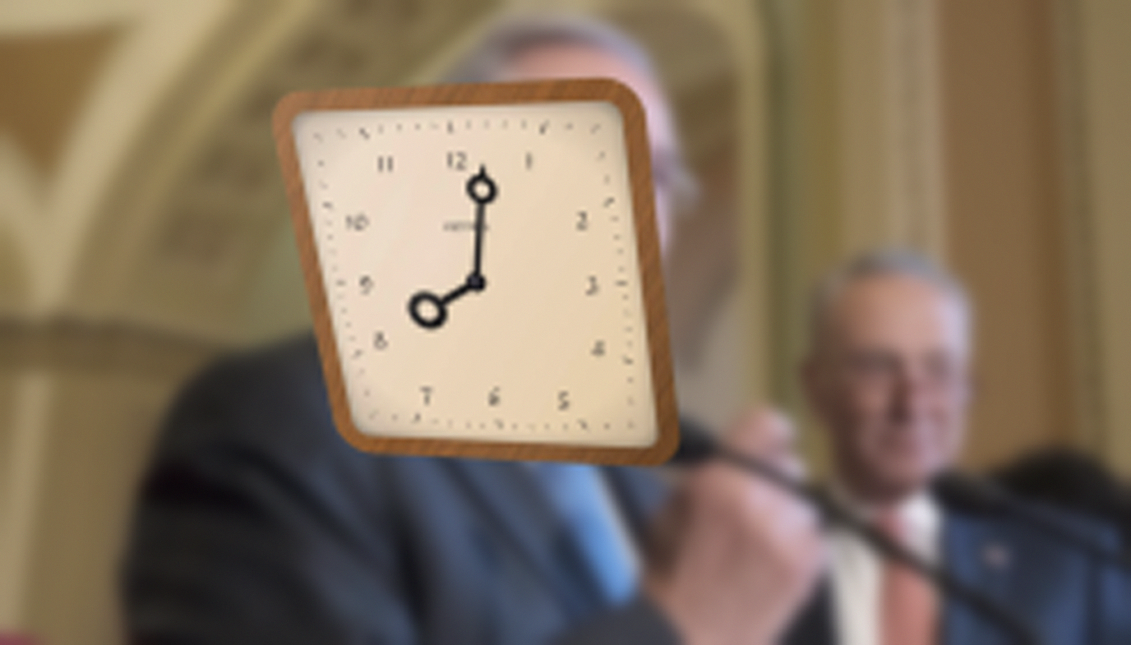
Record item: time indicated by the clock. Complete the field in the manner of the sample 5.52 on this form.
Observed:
8.02
